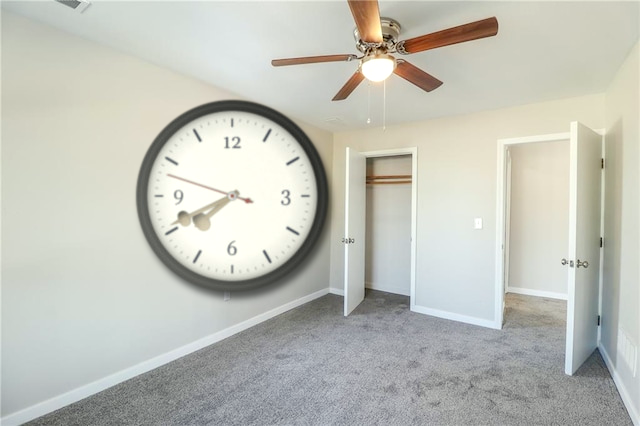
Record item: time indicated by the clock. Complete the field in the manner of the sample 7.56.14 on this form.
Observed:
7.40.48
